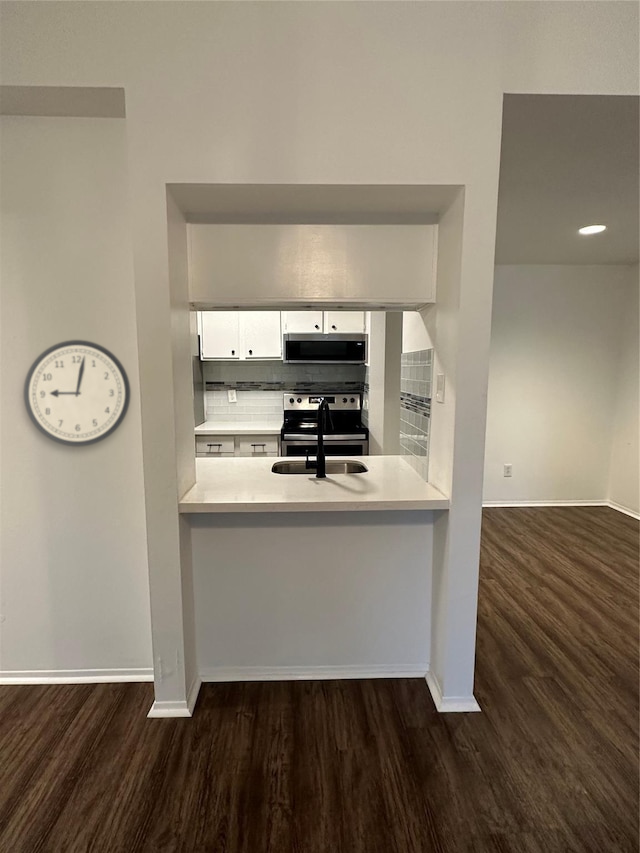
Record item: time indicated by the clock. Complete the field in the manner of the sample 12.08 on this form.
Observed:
9.02
